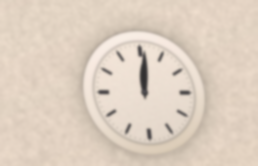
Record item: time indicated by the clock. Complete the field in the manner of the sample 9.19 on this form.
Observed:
12.01
